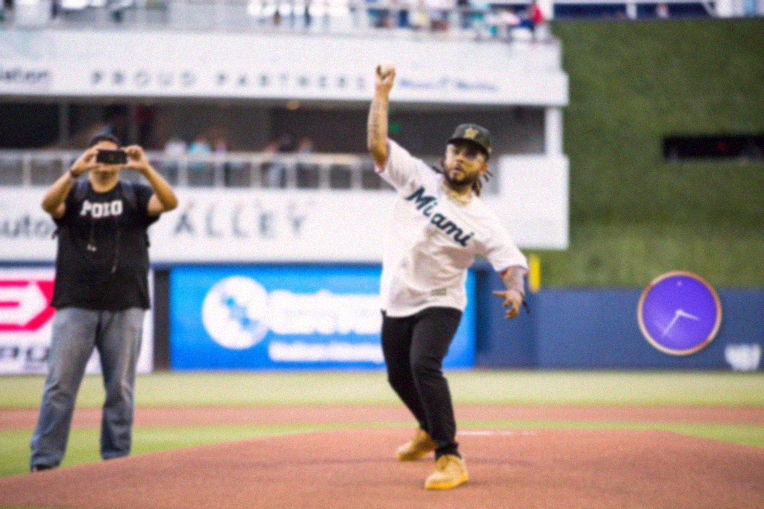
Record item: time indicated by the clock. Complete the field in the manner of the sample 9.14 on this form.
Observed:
3.36
